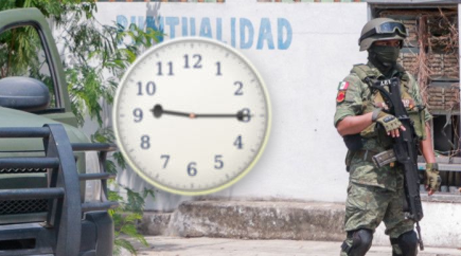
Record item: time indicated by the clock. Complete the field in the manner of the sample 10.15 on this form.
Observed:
9.15
